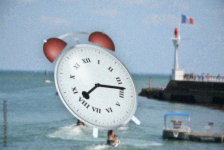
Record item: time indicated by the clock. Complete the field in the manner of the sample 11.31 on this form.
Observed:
8.18
